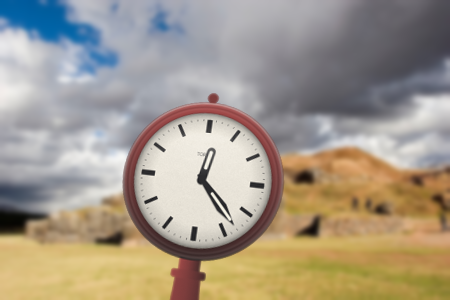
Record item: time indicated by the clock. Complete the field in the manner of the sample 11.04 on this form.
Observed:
12.23
